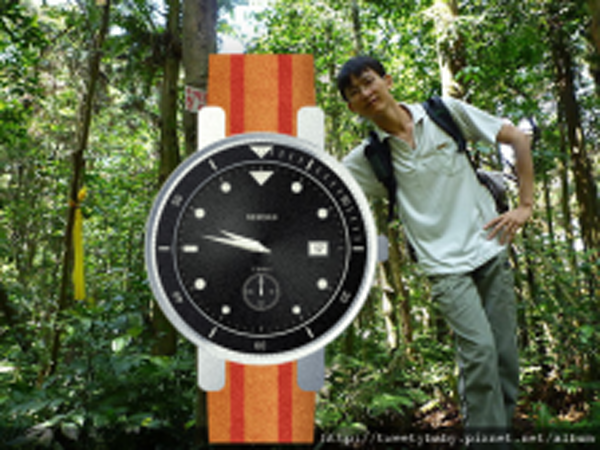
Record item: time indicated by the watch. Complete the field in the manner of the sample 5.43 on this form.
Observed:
9.47
